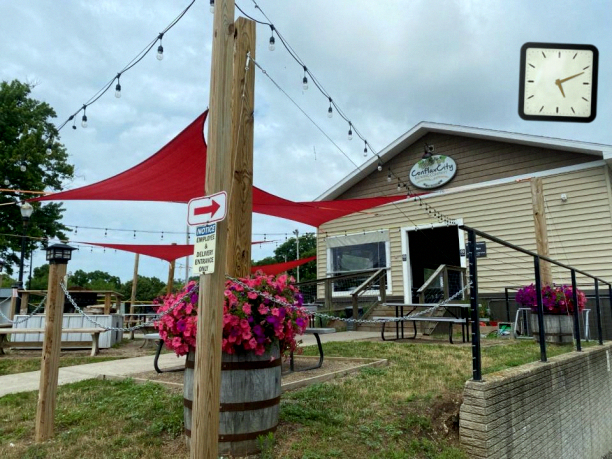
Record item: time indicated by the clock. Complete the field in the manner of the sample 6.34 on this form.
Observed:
5.11
